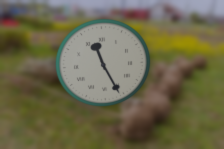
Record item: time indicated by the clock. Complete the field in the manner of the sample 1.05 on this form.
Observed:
11.26
